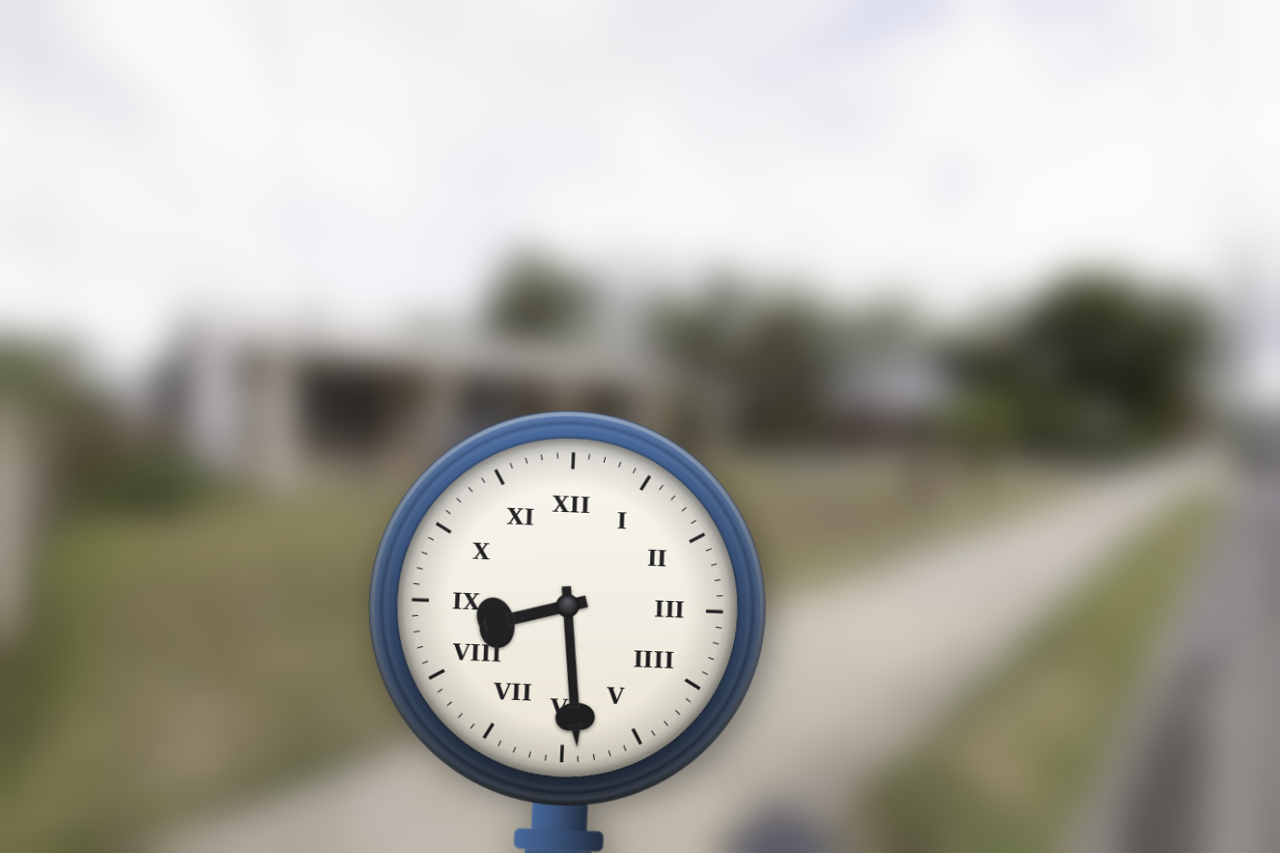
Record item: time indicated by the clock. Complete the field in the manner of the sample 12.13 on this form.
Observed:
8.29
